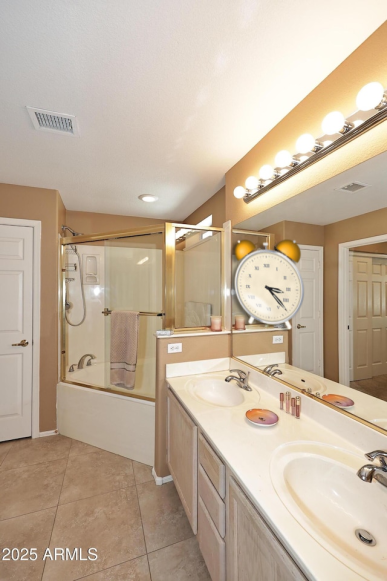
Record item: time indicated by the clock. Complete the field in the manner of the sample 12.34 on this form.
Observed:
3.23
